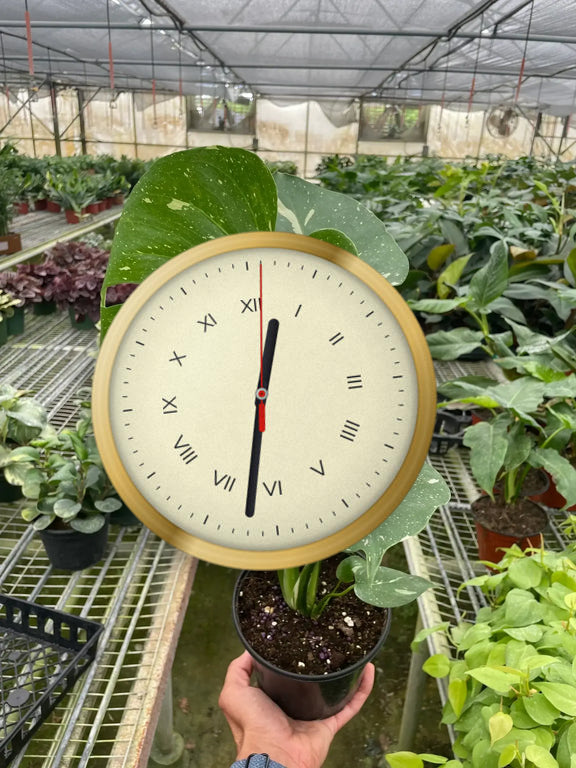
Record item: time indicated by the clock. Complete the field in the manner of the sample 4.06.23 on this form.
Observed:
12.32.01
